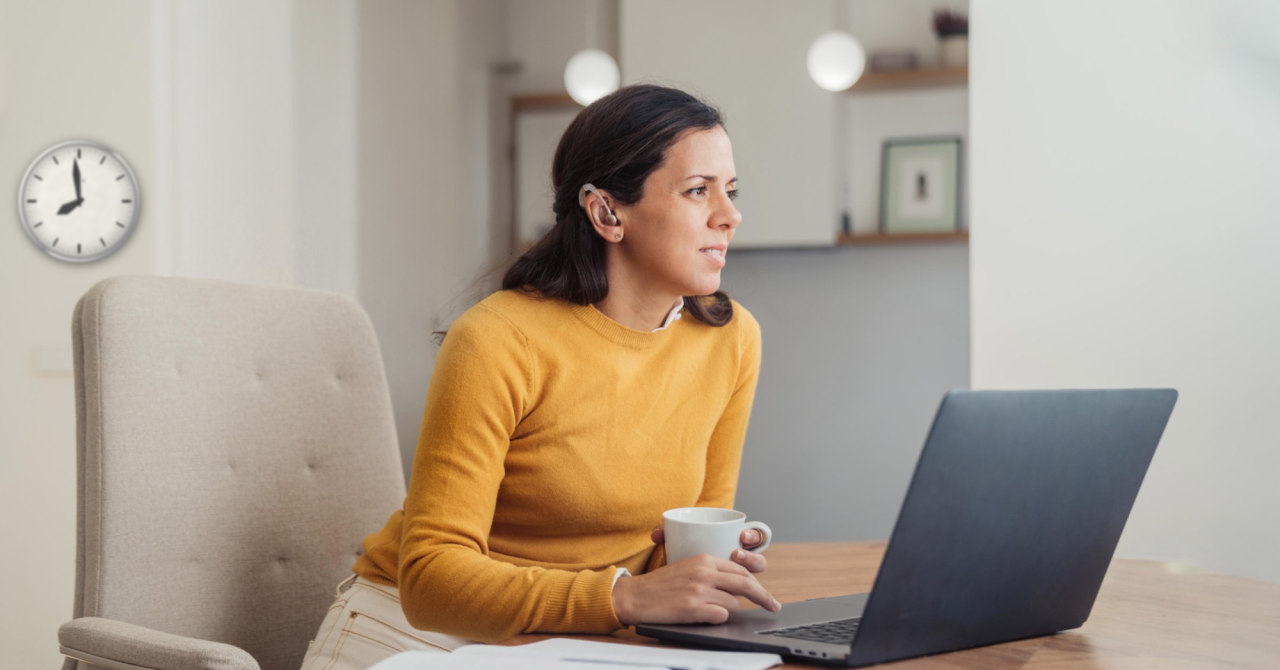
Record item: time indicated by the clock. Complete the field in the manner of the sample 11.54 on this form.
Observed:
7.59
